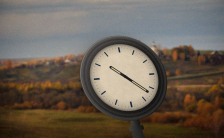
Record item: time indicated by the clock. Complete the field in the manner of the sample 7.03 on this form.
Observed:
10.22
